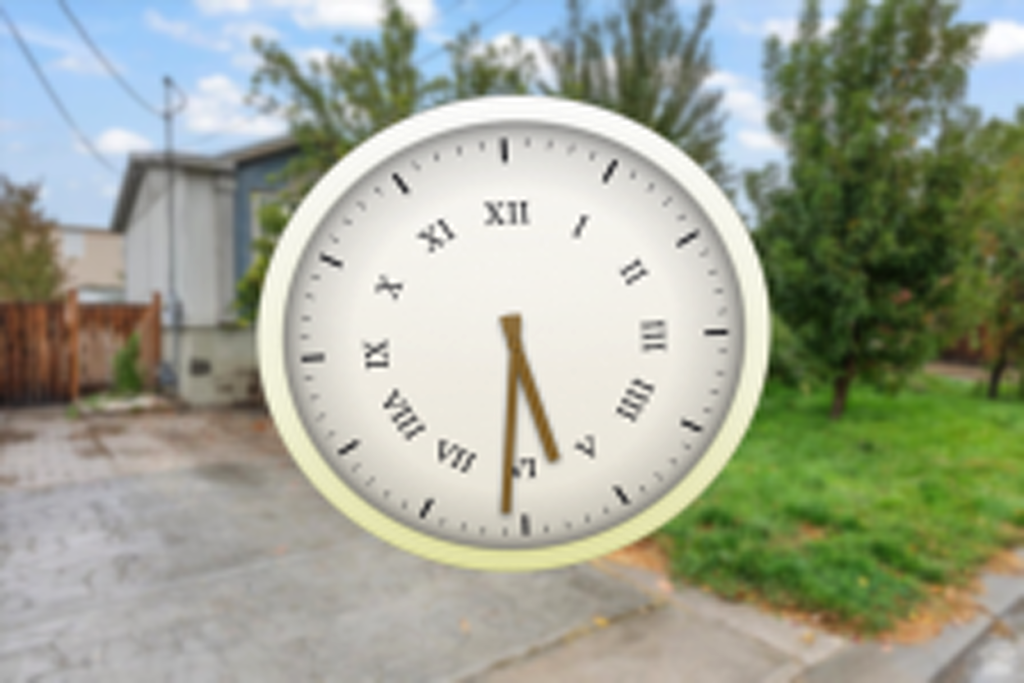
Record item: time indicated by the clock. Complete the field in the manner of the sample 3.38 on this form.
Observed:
5.31
